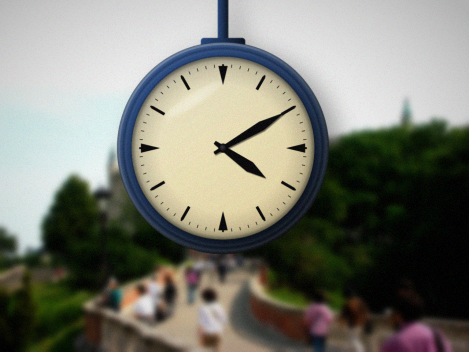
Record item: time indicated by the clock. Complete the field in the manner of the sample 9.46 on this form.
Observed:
4.10
